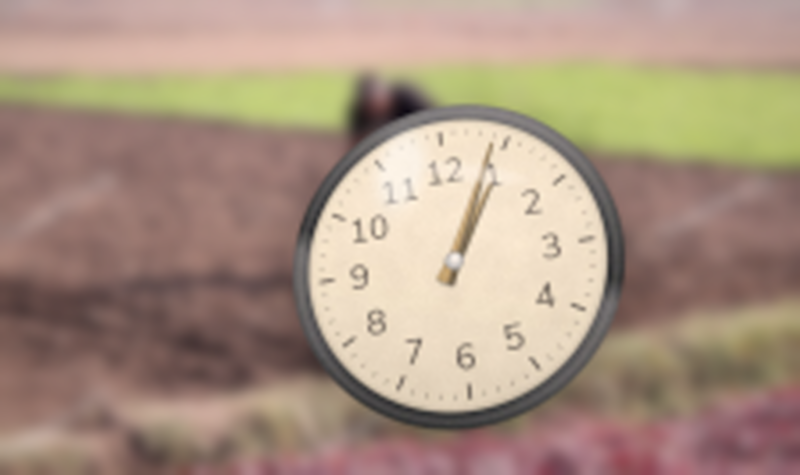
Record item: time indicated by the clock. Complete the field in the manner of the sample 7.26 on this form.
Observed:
1.04
